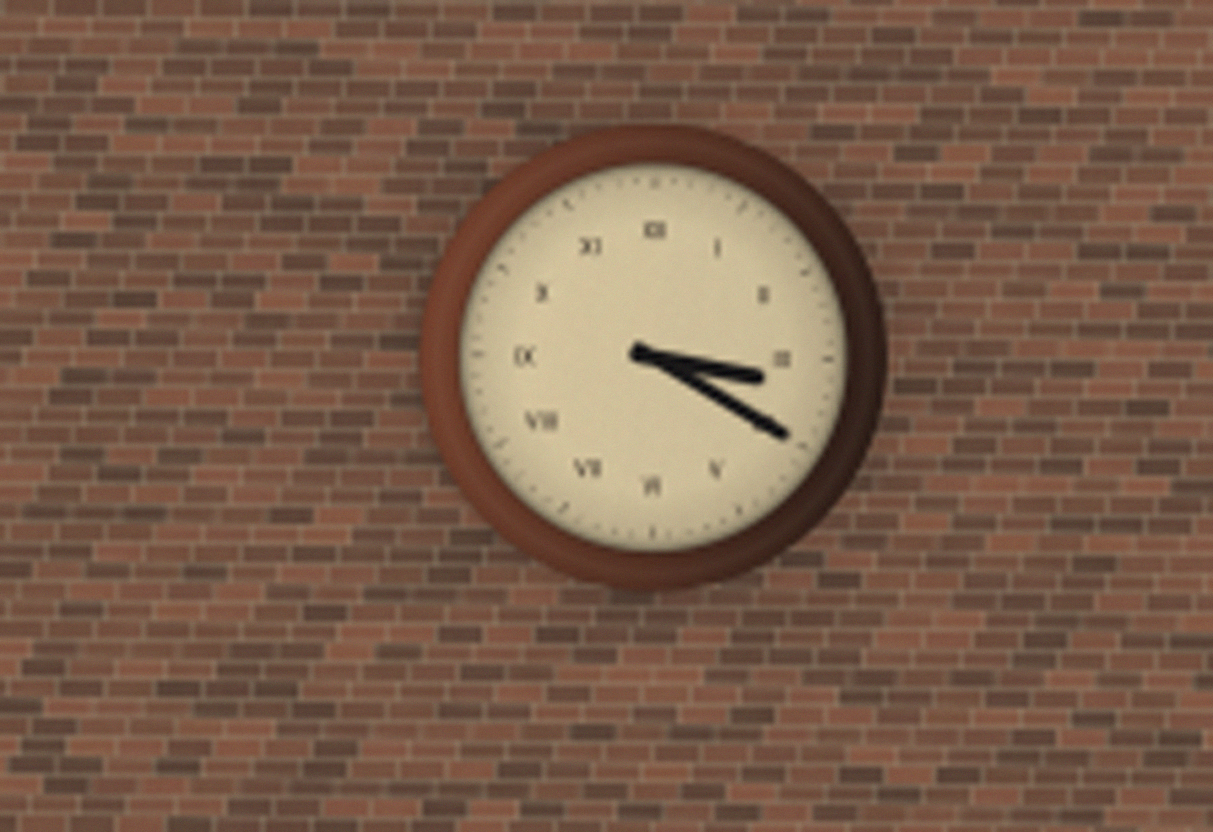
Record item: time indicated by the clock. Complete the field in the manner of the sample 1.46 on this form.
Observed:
3.20
